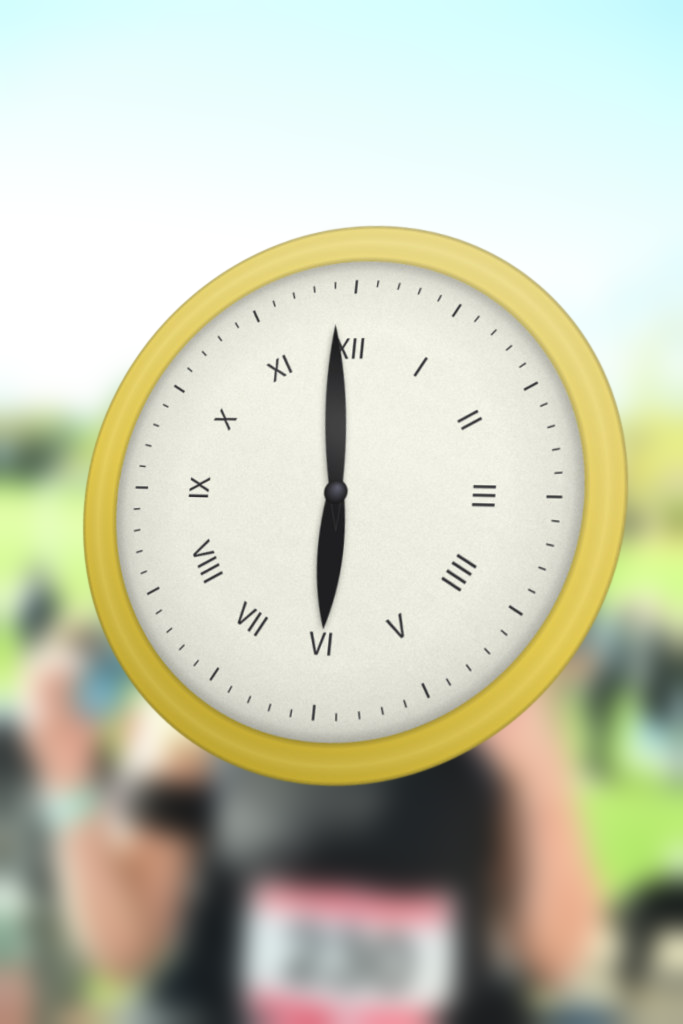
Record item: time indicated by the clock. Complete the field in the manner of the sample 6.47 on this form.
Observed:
5.59
